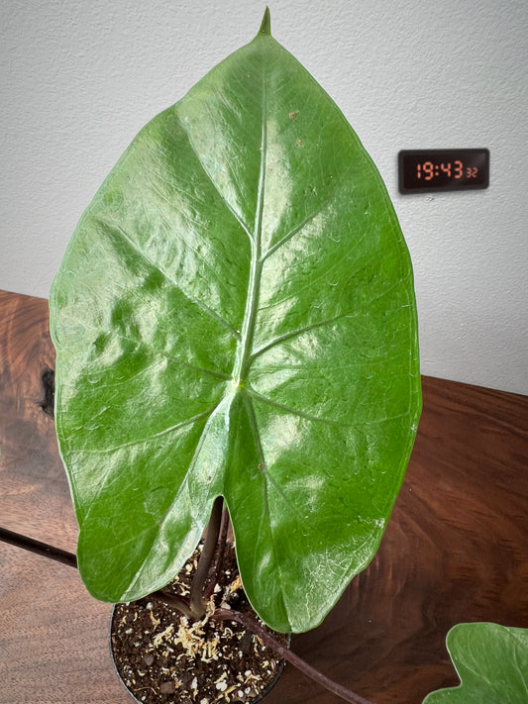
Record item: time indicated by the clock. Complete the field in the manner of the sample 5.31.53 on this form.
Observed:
19.43.32
